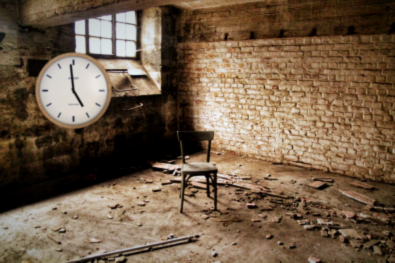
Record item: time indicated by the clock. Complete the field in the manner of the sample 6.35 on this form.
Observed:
4.59
